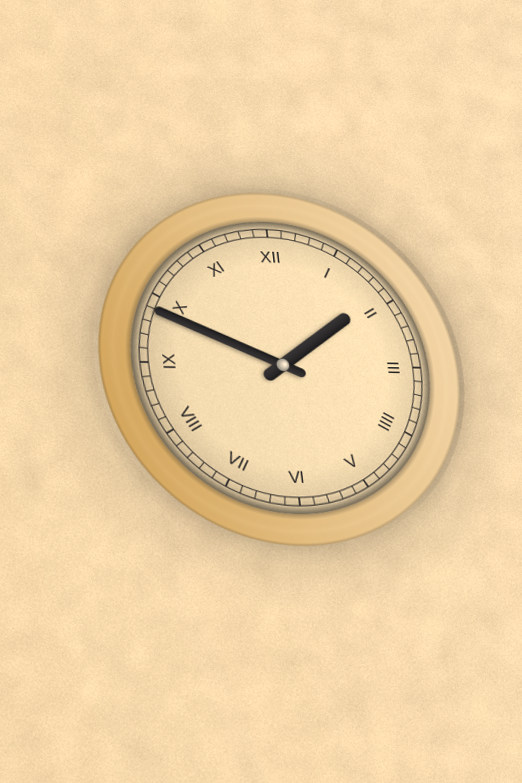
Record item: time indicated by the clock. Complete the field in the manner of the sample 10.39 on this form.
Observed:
1.49
